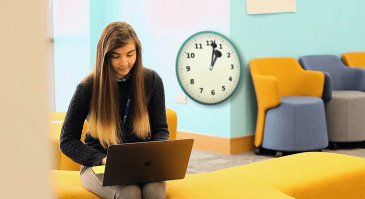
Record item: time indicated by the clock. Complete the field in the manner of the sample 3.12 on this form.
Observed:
1.02
